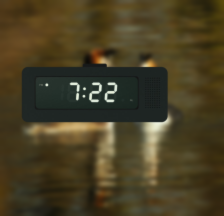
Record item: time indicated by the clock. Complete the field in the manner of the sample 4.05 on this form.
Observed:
7.22
